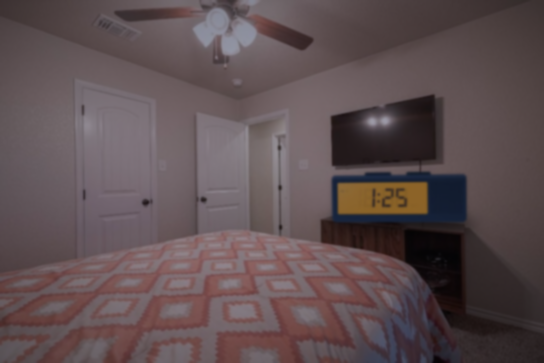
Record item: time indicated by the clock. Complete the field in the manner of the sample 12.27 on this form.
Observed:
1.25
